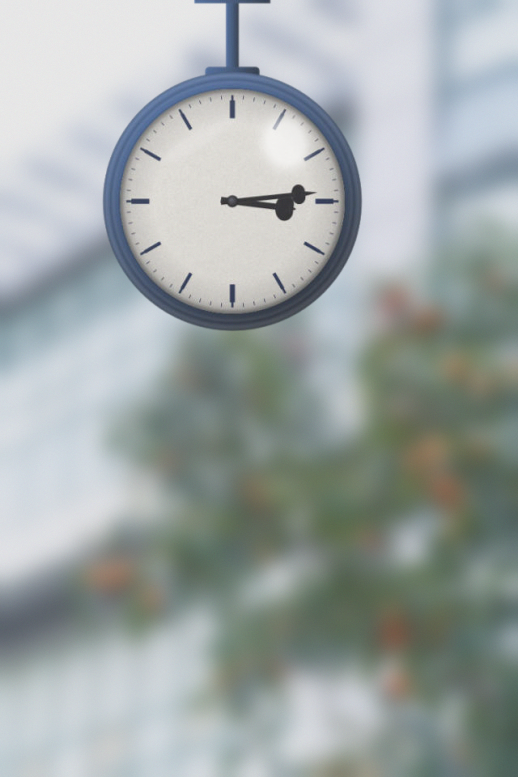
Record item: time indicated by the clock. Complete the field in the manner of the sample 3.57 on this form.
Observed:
3.14
